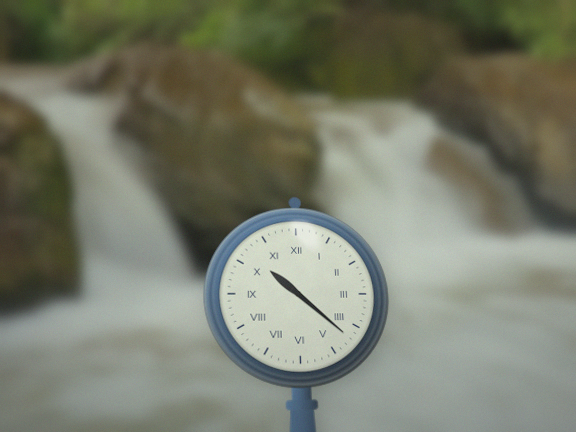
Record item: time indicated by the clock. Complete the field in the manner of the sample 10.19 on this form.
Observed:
10.22
